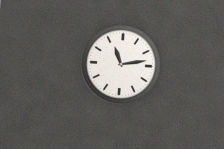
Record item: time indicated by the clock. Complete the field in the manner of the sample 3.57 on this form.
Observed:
11.13
